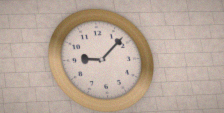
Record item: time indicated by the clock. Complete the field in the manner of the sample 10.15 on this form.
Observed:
9.08
